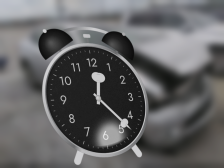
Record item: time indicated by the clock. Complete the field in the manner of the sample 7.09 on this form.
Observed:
12.23
